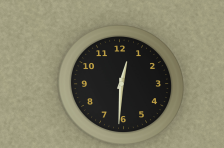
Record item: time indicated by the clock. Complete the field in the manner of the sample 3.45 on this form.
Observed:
12.31
